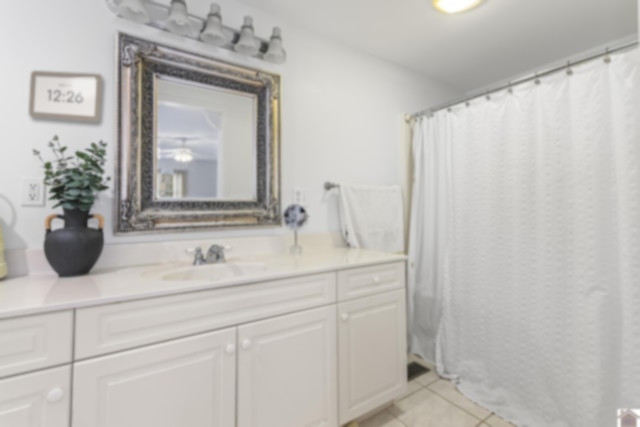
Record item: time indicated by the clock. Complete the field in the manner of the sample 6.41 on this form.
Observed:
12.26
